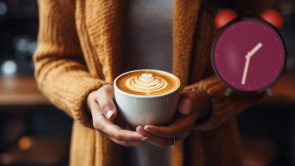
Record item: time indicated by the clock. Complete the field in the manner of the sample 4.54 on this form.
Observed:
1.32
